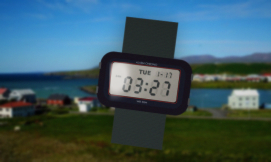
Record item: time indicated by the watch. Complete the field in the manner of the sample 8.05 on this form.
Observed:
3.27
